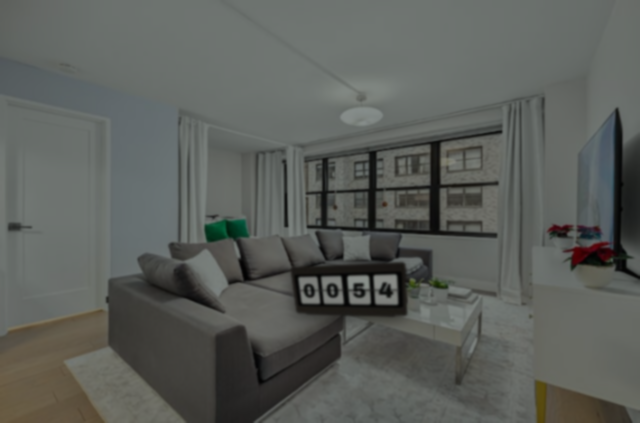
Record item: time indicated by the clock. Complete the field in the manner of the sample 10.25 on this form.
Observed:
0.54
